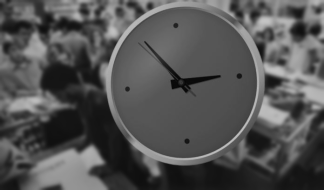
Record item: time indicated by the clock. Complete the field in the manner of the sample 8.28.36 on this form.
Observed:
2.53.53
